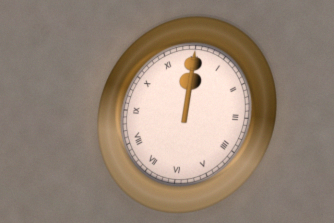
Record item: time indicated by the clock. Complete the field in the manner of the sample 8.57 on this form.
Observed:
12.00
